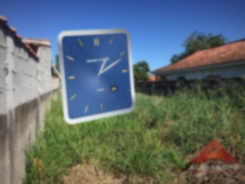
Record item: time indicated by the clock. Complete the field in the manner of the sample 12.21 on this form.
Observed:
1.11
